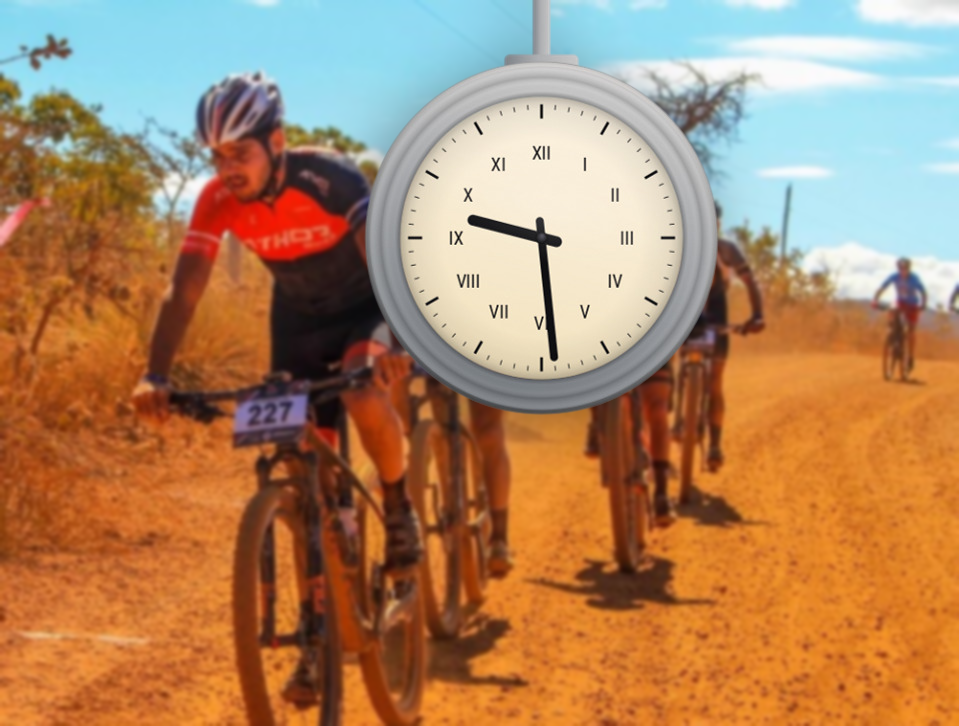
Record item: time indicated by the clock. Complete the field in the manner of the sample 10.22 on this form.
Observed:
9.29
